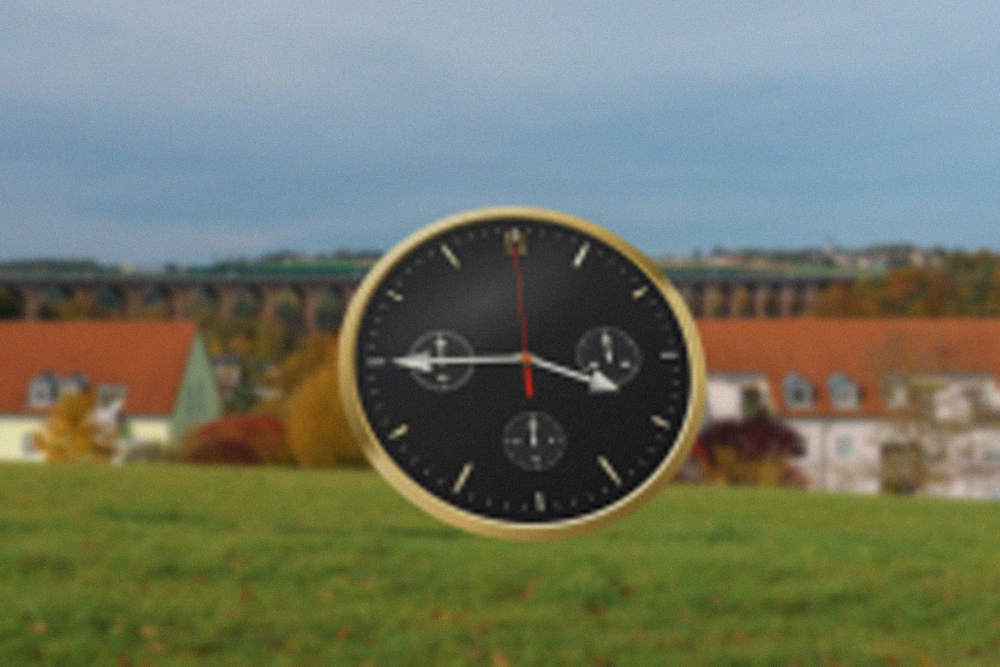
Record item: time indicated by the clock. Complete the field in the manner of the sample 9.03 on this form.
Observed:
3.45
